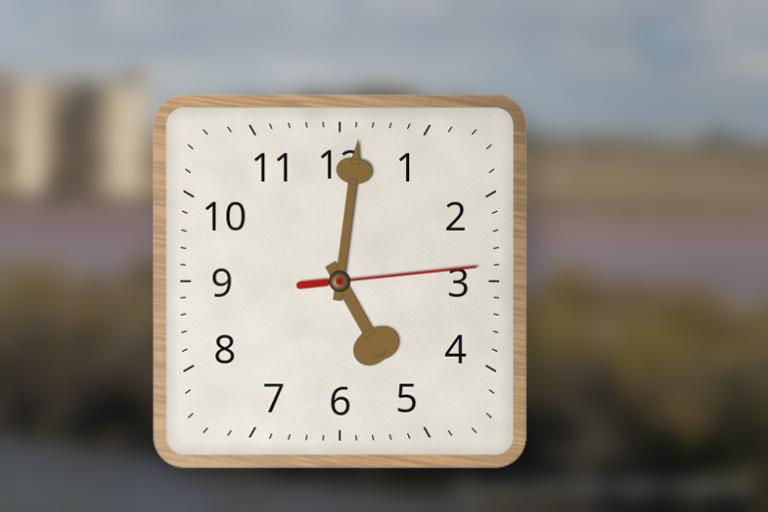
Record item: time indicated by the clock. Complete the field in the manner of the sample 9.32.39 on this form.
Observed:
5.01.14
